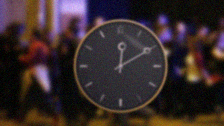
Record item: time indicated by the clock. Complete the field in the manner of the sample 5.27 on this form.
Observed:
12.10
